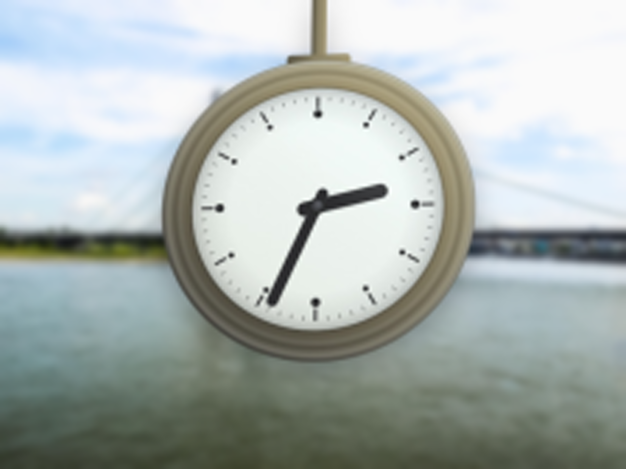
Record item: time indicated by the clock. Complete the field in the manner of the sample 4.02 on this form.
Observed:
2.34
